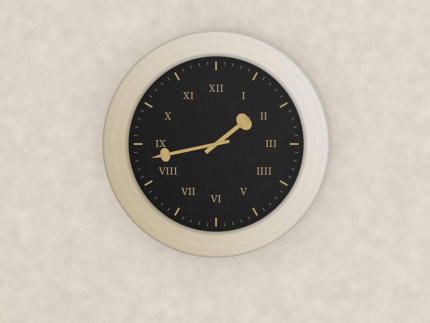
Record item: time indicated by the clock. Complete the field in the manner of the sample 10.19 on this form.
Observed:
1.43
